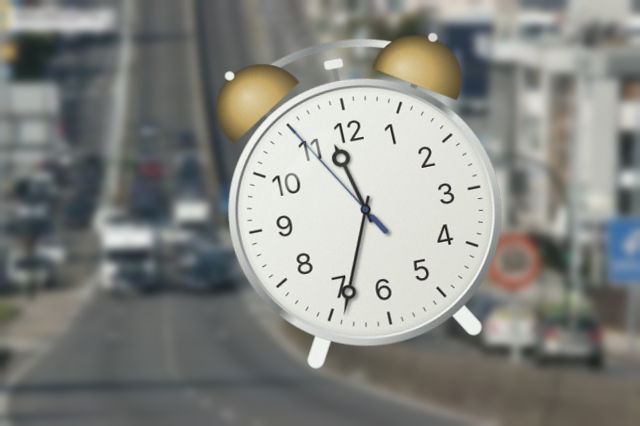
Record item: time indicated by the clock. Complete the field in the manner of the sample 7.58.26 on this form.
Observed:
11.33.55
